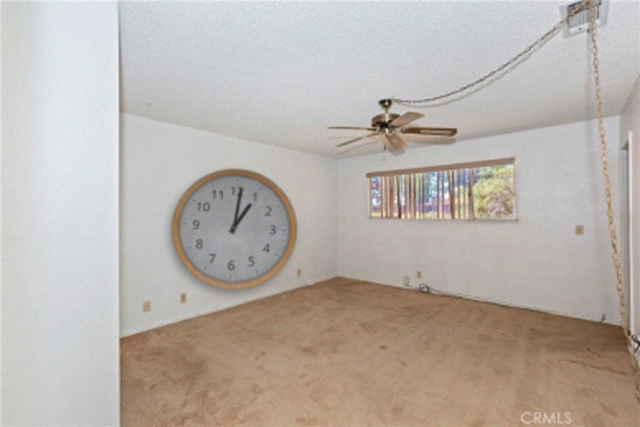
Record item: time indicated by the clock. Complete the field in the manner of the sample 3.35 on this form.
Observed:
1.01
